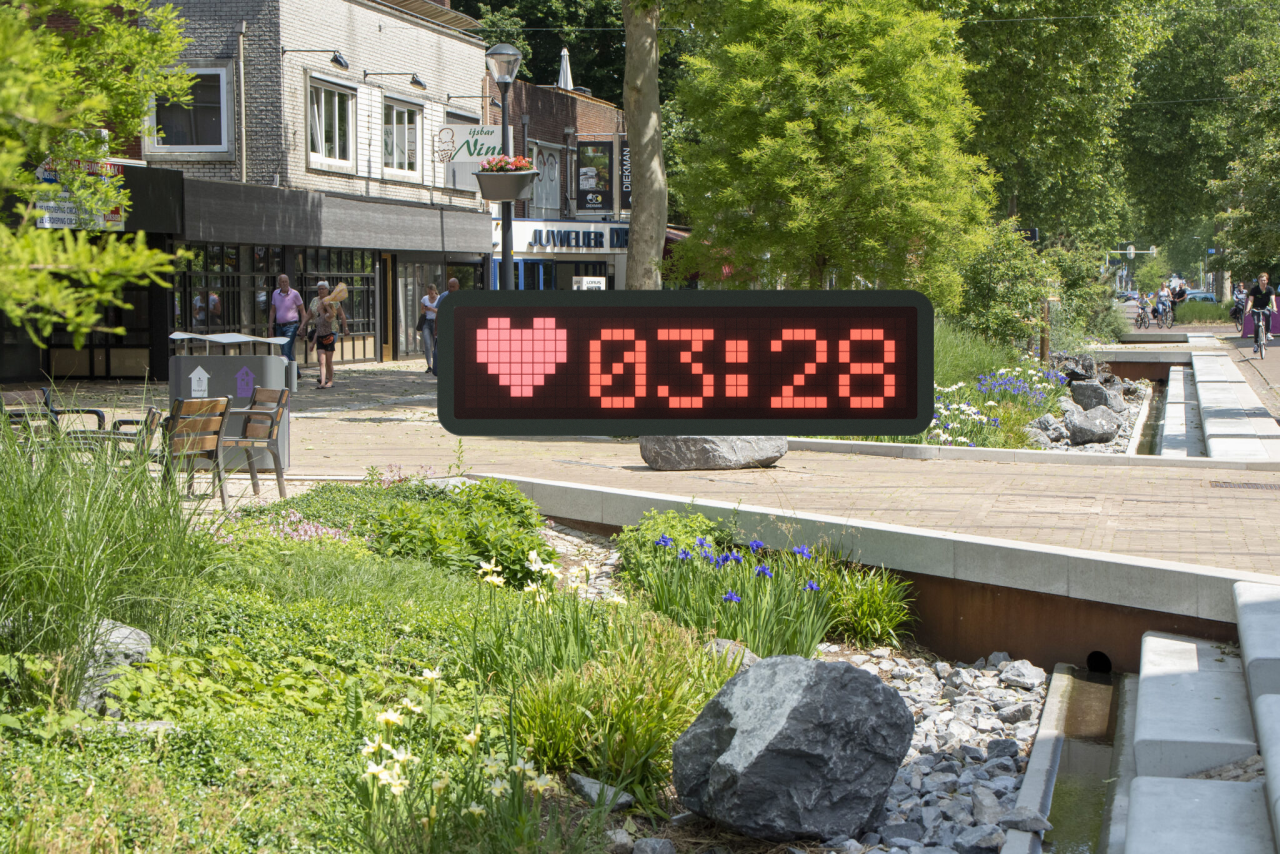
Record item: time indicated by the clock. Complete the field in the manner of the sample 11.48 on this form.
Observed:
3.28
